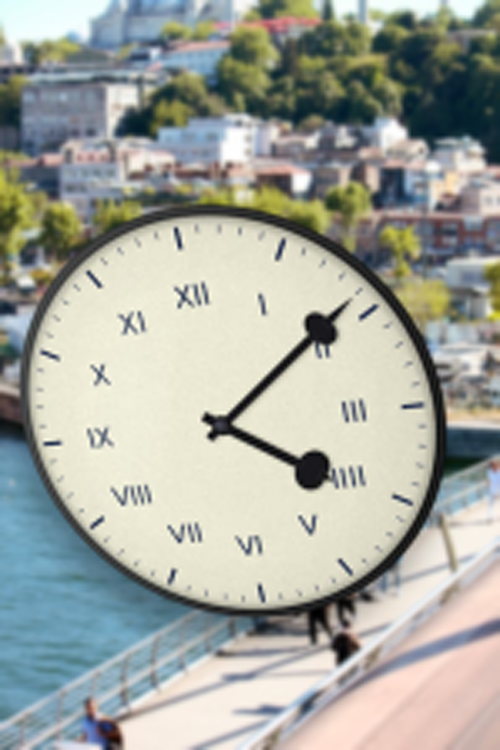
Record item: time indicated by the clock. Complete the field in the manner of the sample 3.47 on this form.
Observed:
4.09
